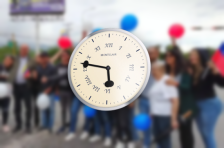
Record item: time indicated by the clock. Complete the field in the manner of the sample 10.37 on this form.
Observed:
5.47
